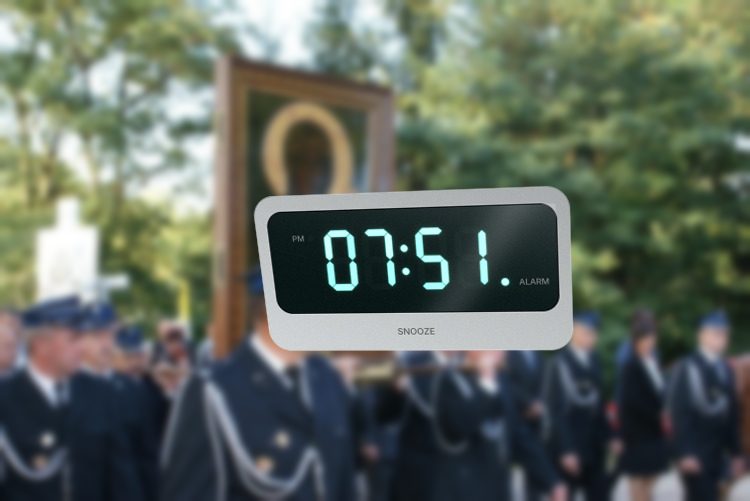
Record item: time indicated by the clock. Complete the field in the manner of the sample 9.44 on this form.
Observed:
7.51
